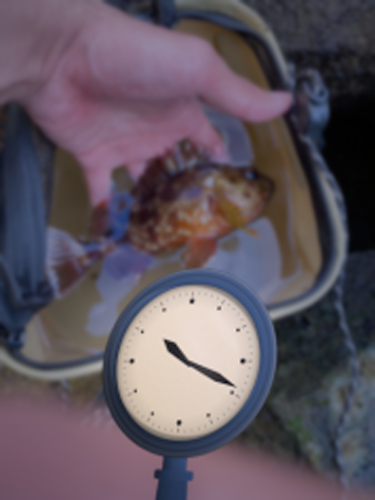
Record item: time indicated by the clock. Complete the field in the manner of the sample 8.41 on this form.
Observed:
10.19
